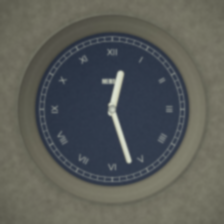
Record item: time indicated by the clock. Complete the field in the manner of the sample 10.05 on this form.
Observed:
12.27
